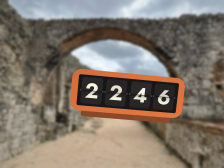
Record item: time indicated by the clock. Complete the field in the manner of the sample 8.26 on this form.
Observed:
22.46
